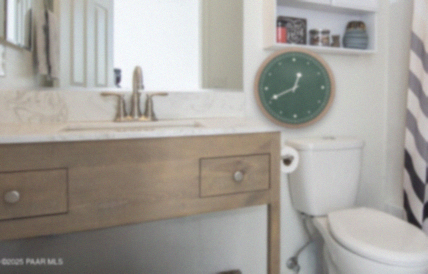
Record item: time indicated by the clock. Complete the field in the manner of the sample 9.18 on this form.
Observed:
12.41
